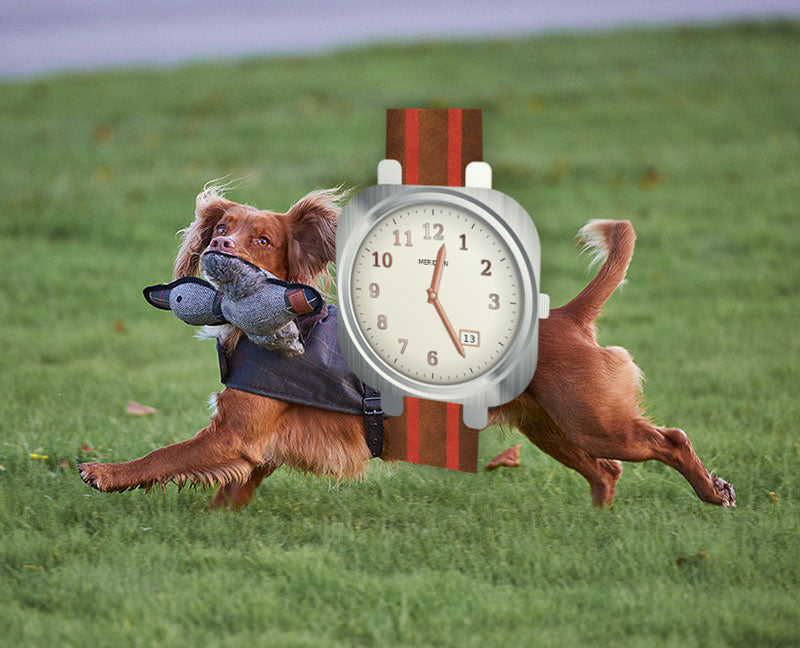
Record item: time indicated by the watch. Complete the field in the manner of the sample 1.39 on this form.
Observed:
12.25
